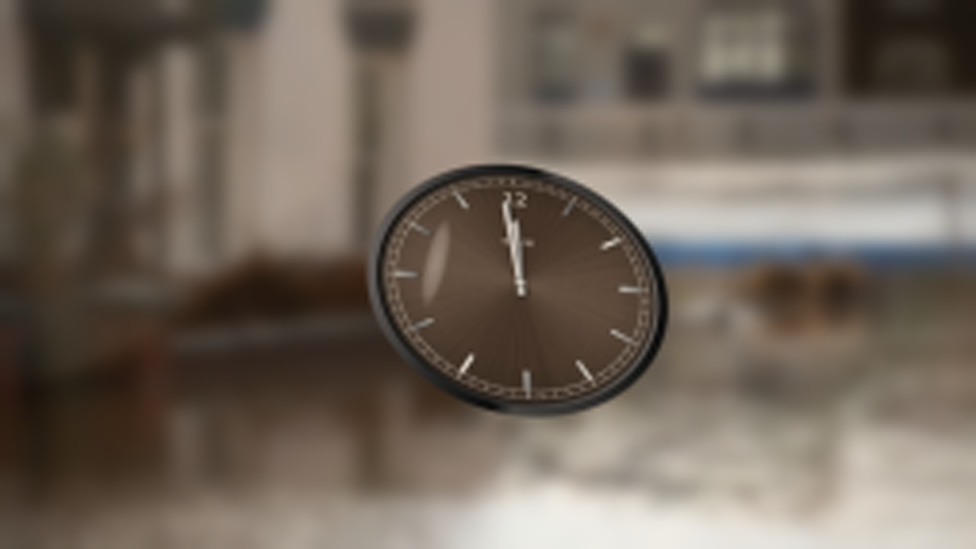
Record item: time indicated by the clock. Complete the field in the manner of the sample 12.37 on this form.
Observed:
11.59
